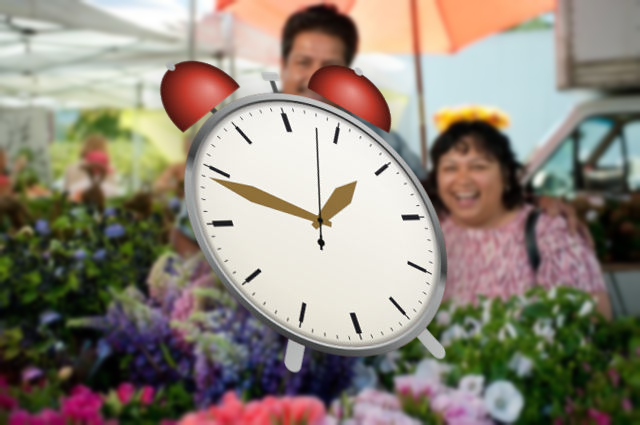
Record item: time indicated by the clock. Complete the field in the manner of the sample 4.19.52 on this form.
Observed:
1.49.03
